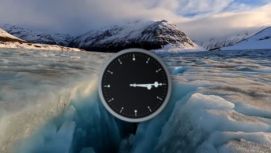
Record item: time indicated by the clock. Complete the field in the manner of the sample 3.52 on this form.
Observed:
3.15
